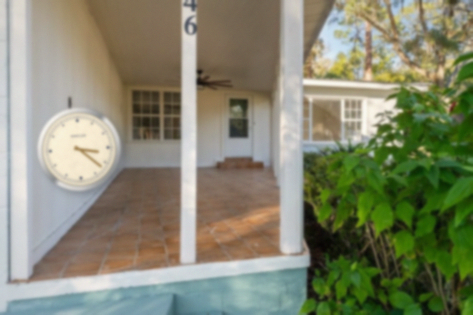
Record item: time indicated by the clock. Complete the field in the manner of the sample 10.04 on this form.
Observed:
3.22
